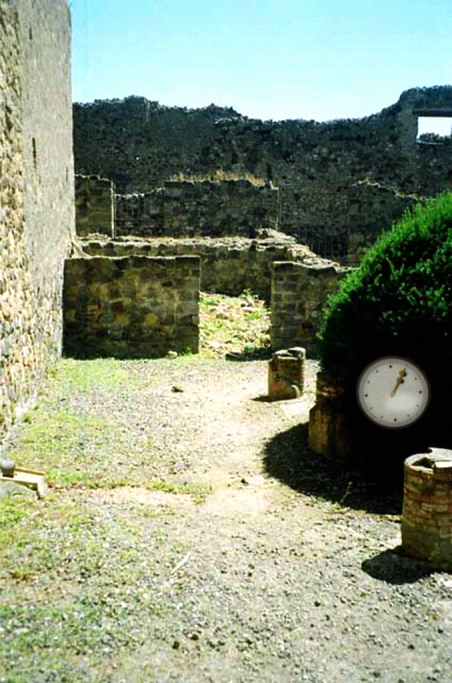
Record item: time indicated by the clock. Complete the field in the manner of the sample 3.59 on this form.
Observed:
1.05
